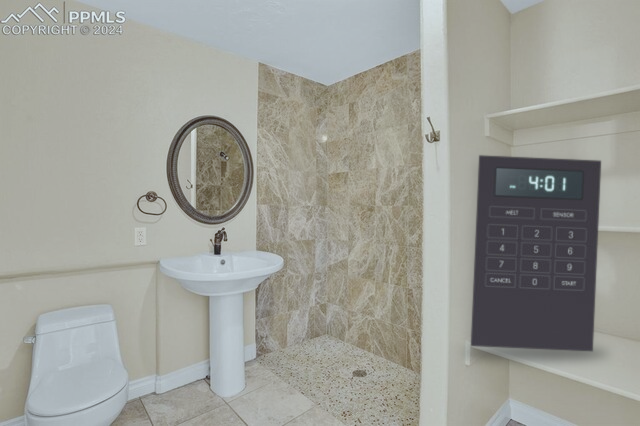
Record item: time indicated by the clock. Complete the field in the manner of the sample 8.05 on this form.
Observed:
4.01
